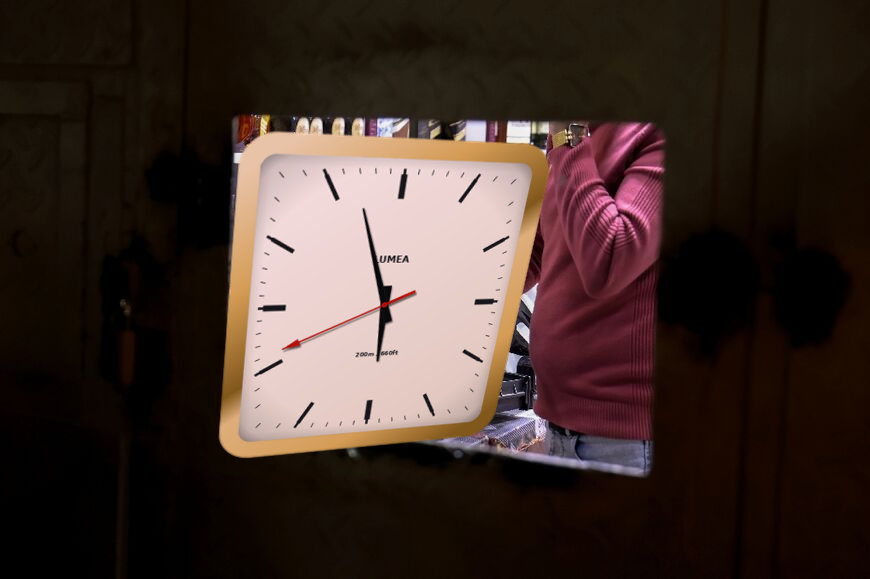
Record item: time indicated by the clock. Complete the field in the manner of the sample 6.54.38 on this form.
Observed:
5.56.41
